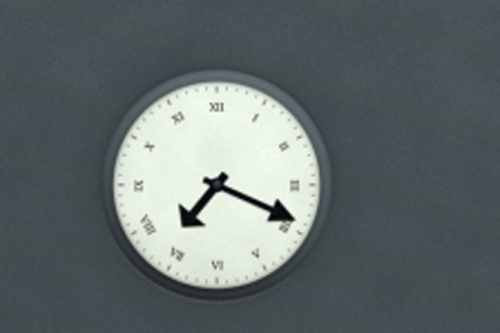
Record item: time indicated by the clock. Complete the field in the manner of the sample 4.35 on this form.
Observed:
7.19
